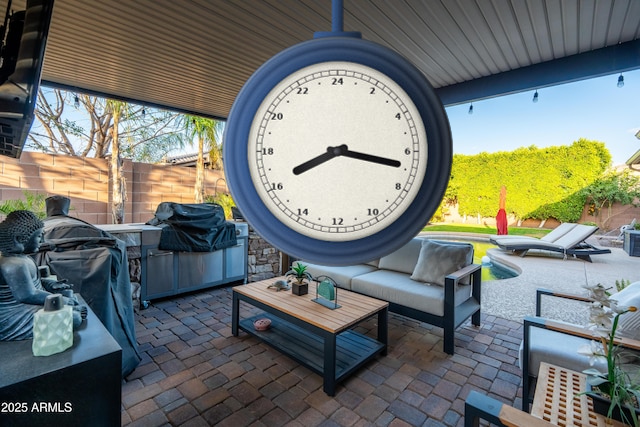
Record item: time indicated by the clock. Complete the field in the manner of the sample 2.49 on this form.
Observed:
16.17
